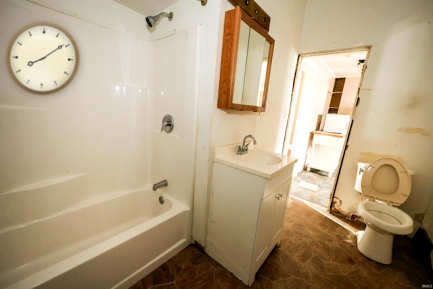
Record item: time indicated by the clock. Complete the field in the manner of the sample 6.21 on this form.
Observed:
8.09
